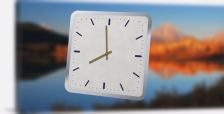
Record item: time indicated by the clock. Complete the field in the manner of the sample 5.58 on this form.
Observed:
7.59
